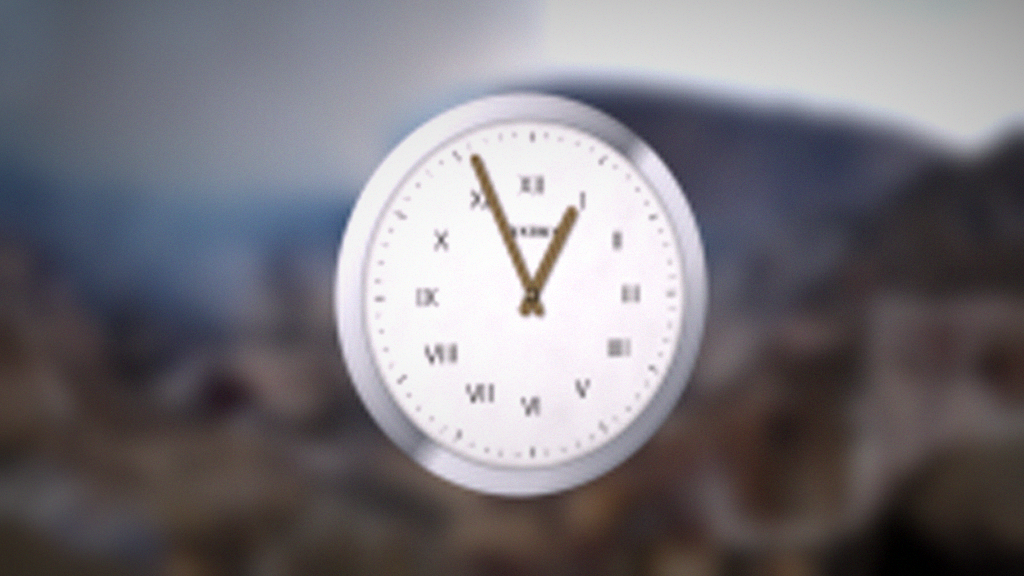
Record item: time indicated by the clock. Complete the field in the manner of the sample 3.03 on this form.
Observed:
12.56
